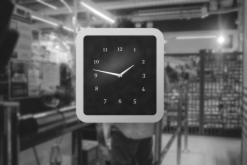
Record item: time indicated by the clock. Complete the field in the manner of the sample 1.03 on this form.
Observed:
1.47
